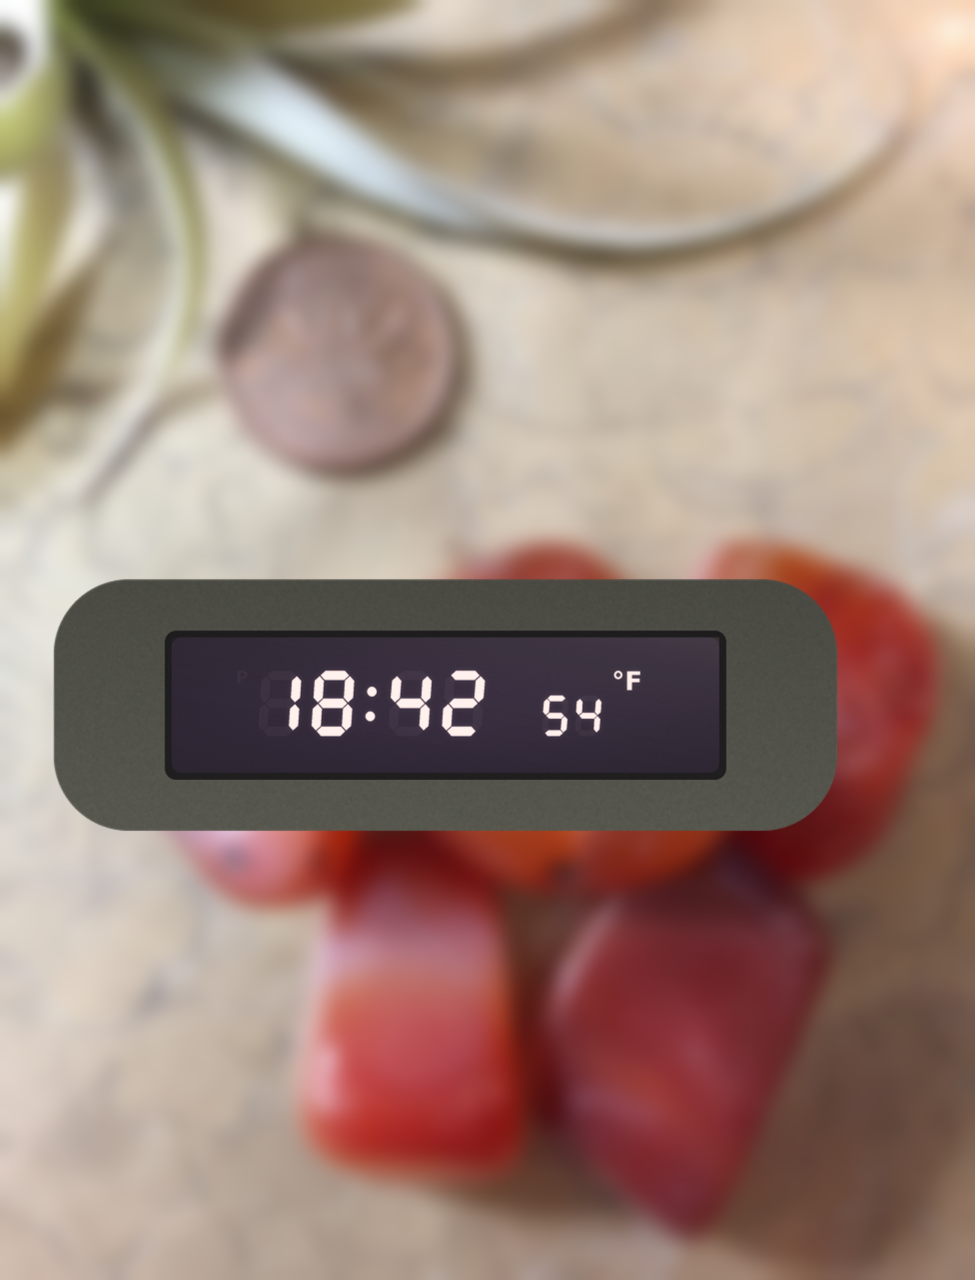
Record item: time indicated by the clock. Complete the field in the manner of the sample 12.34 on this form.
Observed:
18.42
